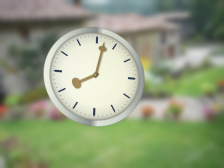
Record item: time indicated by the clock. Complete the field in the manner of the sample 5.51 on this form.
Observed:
8.02
